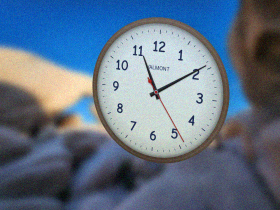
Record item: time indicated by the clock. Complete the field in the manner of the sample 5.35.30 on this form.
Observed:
11.09.24
